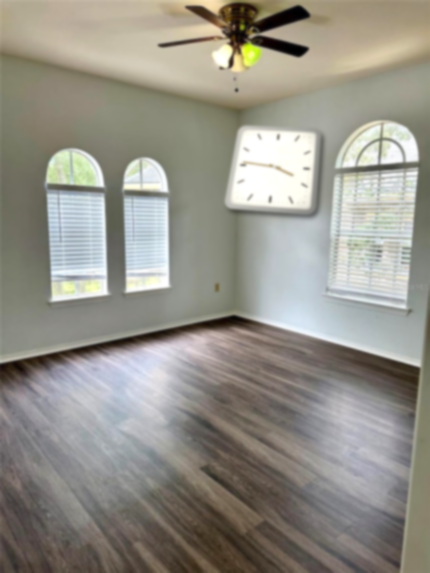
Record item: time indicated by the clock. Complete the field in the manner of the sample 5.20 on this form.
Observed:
3.46
